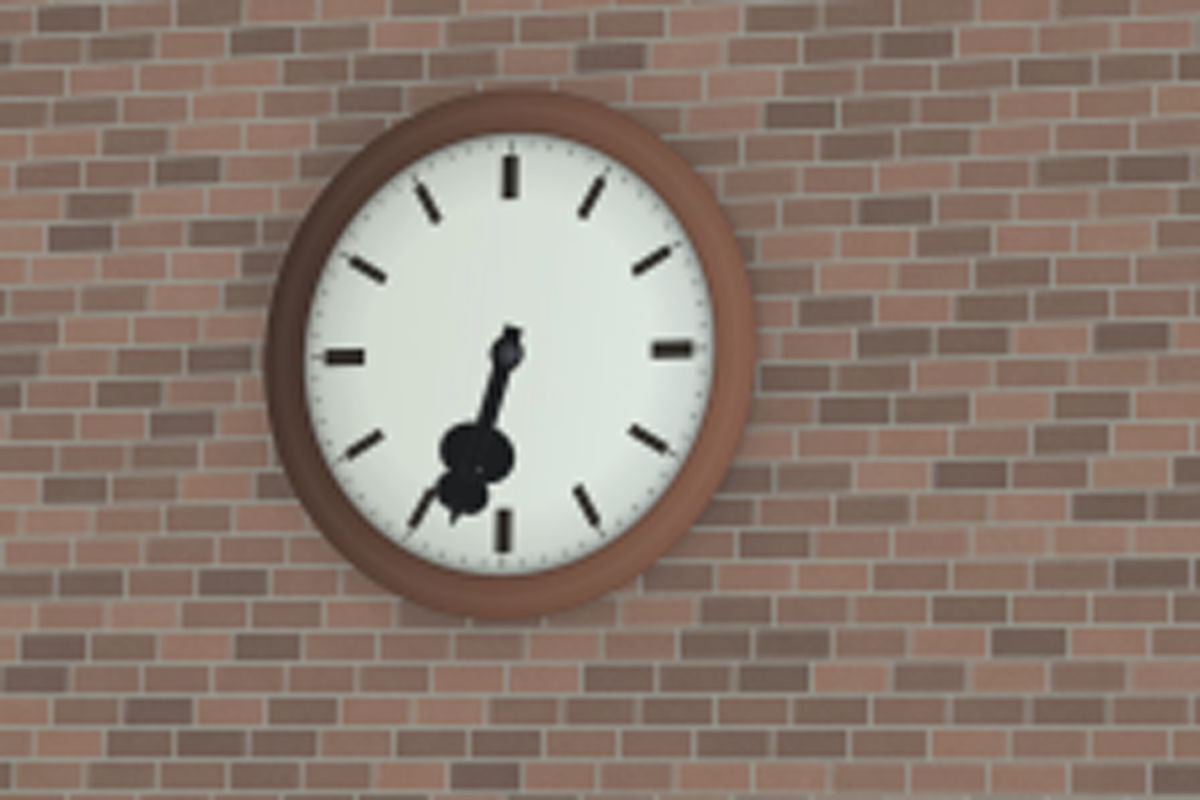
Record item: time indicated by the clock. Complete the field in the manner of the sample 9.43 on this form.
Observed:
6.33
